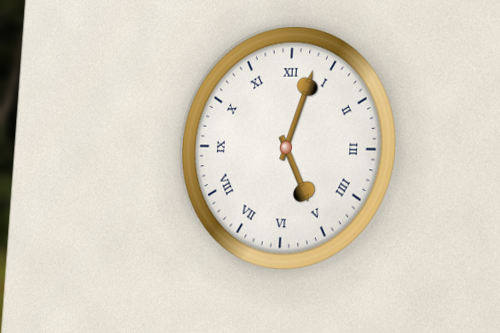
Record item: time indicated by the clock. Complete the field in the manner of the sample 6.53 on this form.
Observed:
5.03
